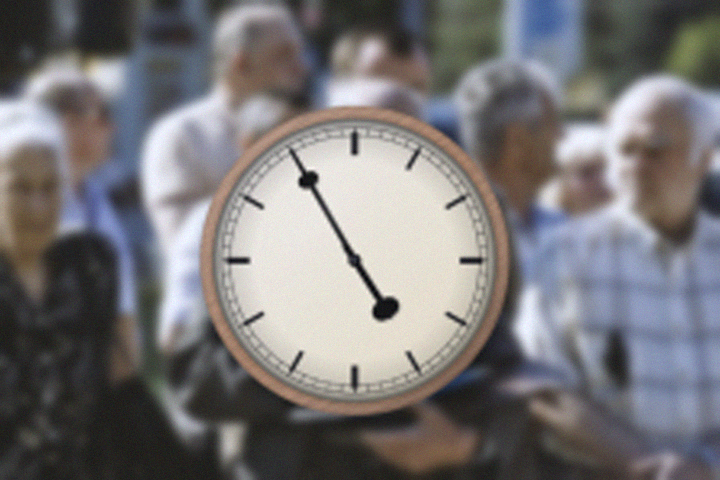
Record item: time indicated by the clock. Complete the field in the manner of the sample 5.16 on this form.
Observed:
4.55
